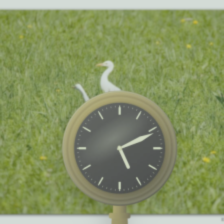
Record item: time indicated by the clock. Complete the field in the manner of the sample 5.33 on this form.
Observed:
5.11
